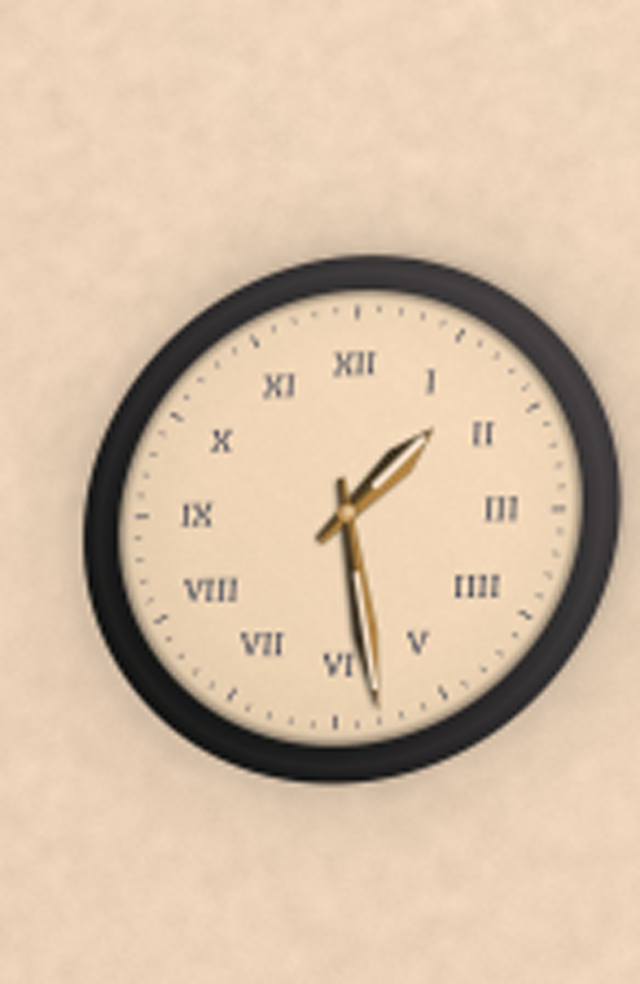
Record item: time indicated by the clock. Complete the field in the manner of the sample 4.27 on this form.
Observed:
1.28
